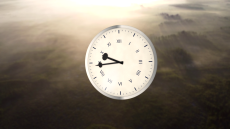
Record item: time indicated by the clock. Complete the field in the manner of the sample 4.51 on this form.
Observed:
9.44
